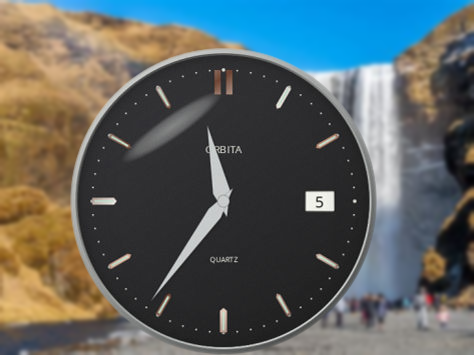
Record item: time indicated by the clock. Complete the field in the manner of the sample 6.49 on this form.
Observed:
11.36
